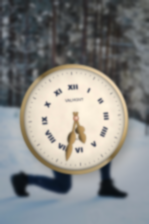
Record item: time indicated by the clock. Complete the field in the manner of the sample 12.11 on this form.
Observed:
5.33
